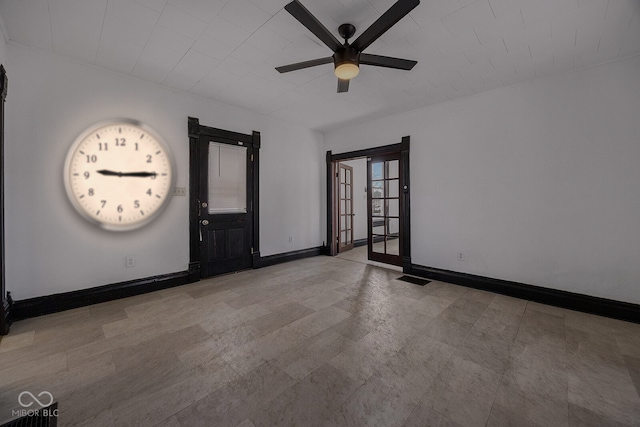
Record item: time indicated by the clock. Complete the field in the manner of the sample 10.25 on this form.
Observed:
9.15
